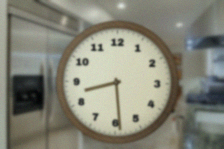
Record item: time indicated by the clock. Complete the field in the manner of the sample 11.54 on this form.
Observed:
8.29
